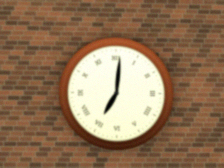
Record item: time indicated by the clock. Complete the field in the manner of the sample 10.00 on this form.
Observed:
7.01
